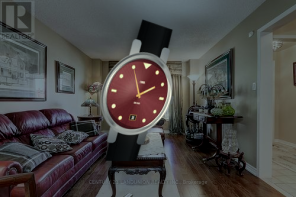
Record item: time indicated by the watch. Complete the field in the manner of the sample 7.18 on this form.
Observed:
1.55
